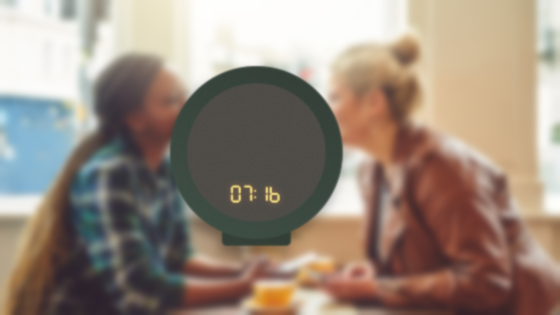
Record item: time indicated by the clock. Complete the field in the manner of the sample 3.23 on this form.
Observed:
7.16
